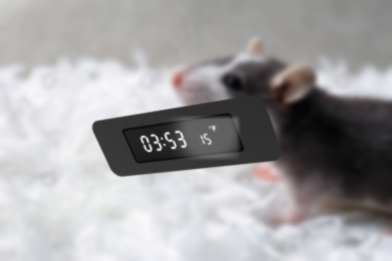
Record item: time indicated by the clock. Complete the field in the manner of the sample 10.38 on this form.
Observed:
3.53
